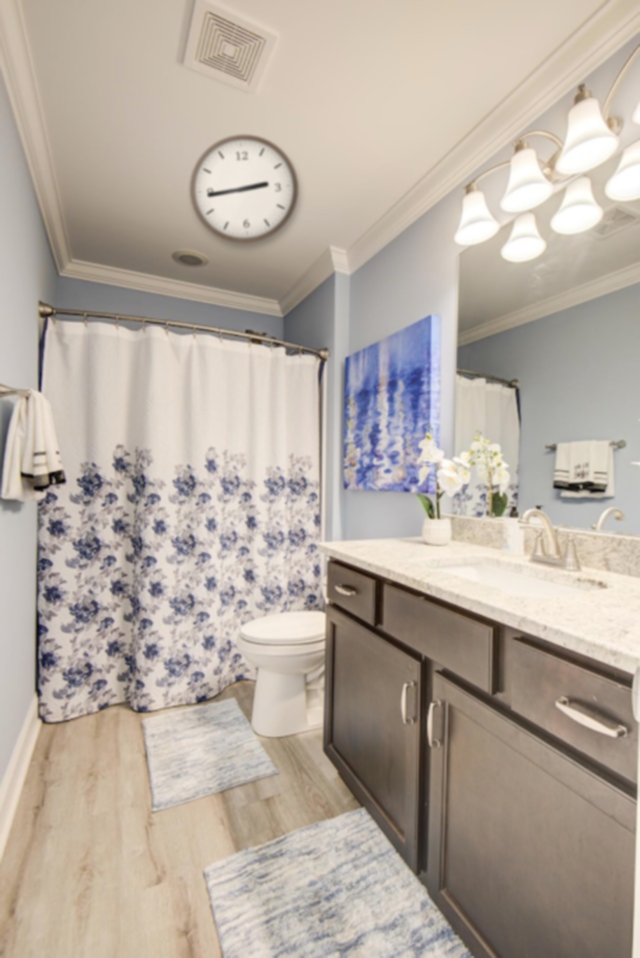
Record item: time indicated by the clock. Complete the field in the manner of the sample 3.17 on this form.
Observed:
2.44
